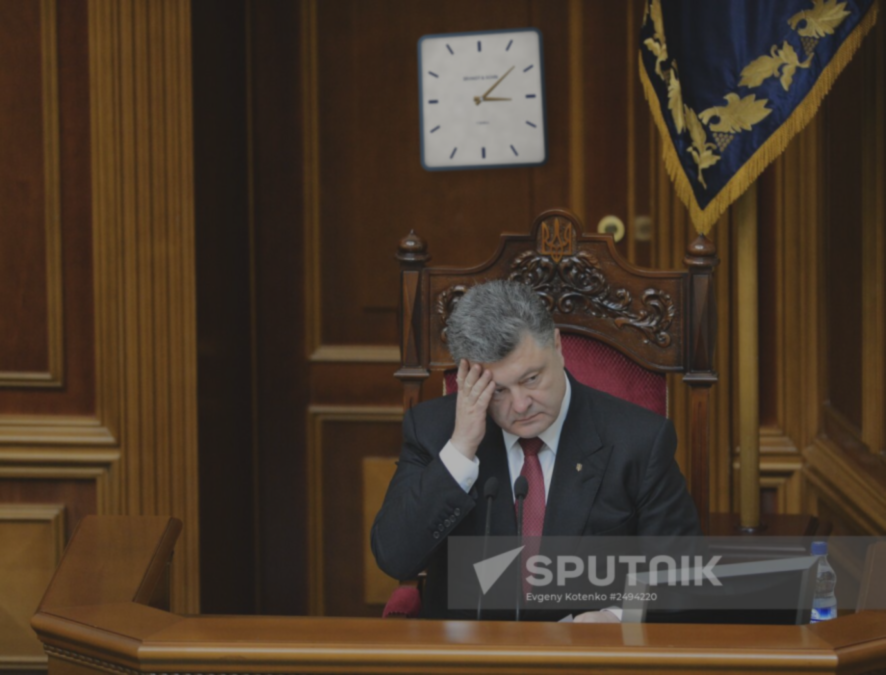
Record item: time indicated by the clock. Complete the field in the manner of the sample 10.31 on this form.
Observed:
3.08
